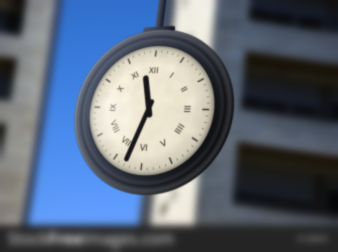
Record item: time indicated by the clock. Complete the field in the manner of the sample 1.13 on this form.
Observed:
11.33
